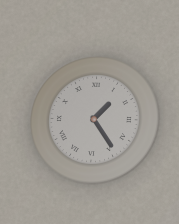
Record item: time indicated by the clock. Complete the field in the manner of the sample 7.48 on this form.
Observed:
1.24
